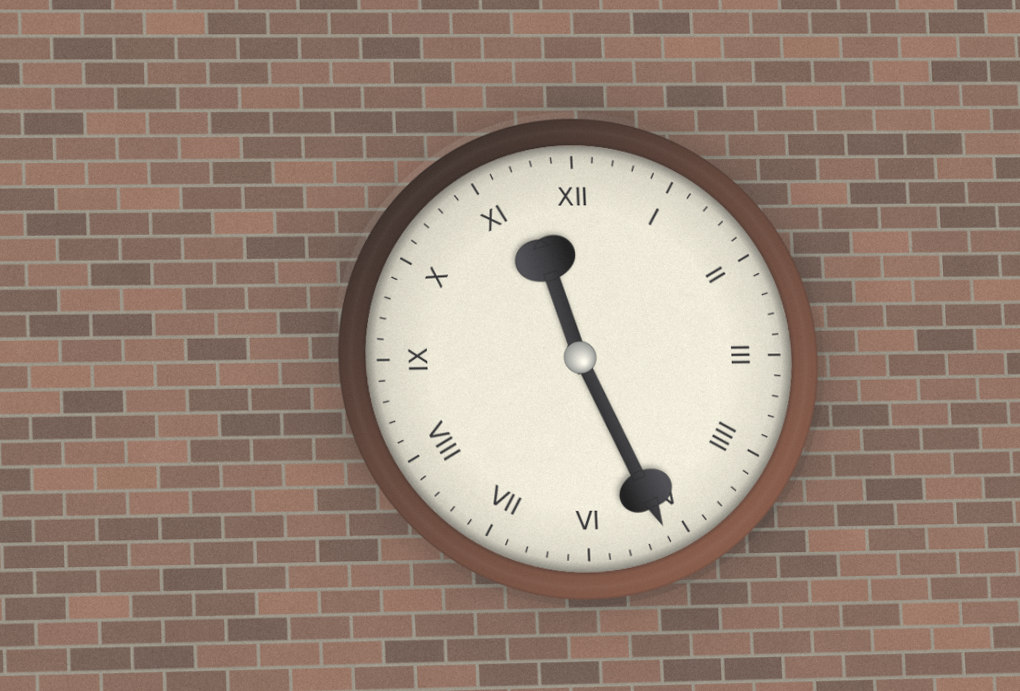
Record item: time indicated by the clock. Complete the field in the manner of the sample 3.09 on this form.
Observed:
11.26
